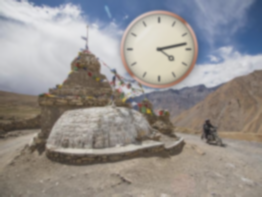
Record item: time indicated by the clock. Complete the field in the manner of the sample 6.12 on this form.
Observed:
4.13
